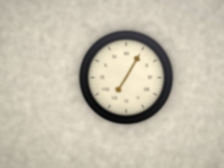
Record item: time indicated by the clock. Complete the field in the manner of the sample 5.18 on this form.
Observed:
7.05
